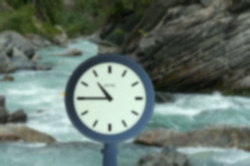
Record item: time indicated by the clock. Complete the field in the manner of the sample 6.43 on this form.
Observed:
10.45
